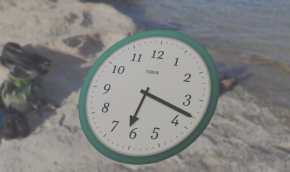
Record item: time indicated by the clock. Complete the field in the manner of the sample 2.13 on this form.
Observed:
6.18
